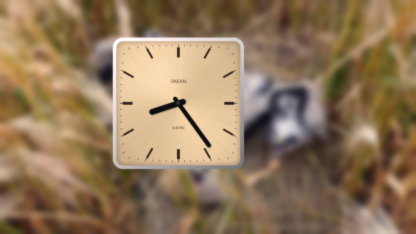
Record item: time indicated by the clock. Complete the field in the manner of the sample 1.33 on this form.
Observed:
8.24
